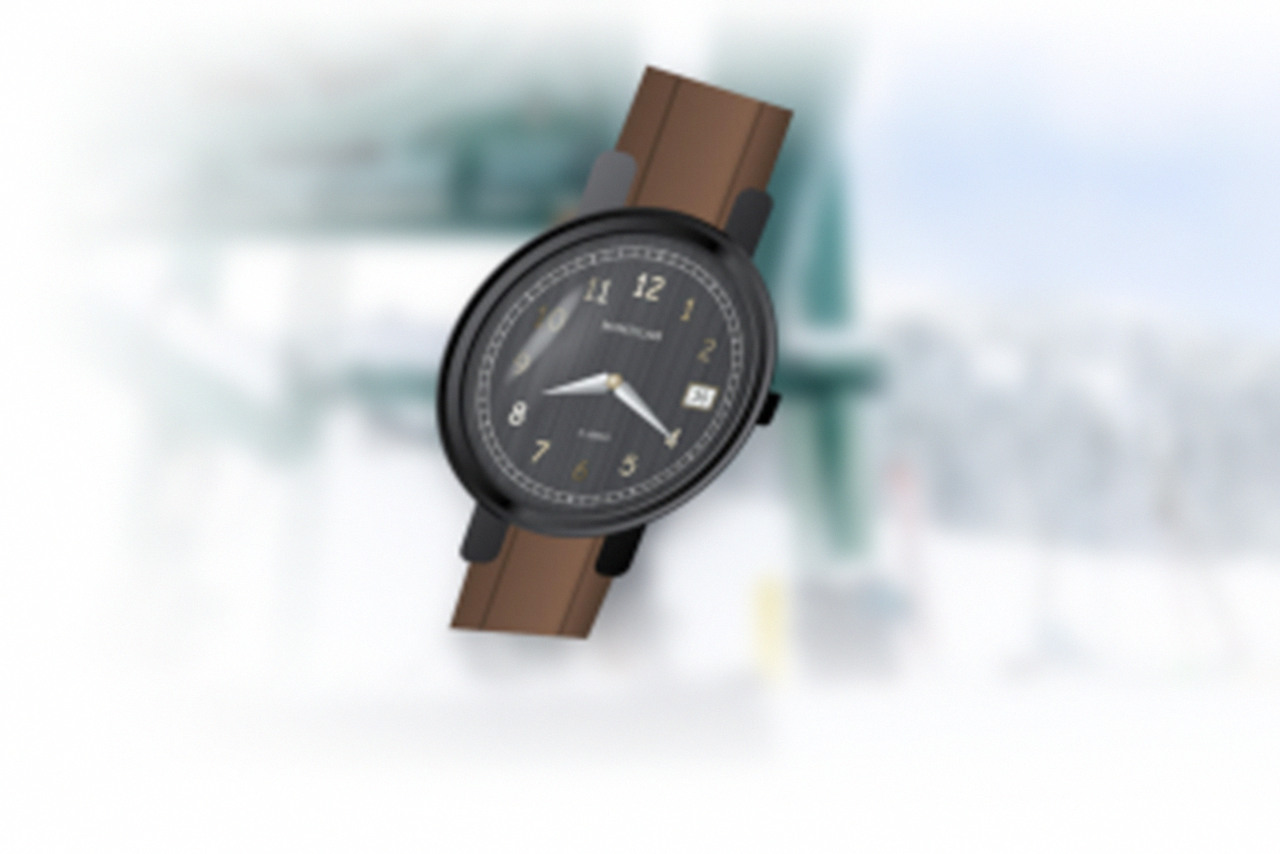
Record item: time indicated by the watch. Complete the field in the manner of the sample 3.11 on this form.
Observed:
8.20
